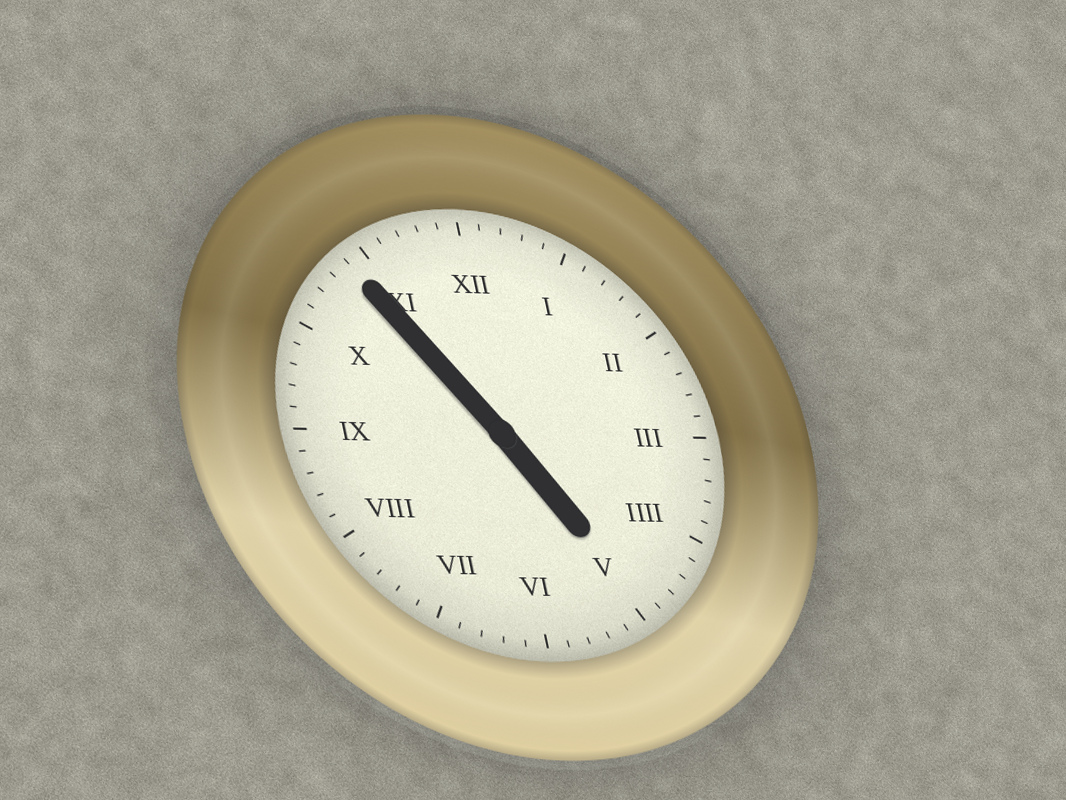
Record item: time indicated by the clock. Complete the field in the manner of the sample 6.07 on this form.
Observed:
4.54
